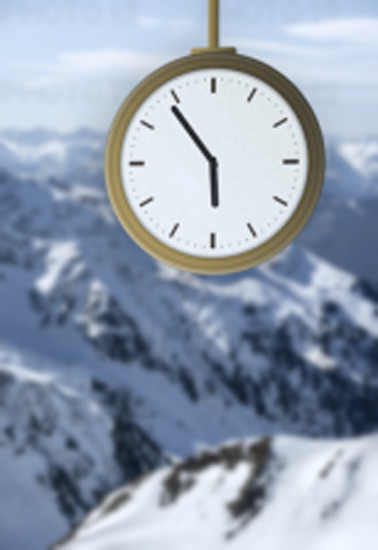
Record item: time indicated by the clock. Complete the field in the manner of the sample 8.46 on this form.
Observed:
5.54
